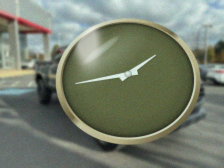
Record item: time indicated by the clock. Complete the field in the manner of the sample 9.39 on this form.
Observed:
1.43
